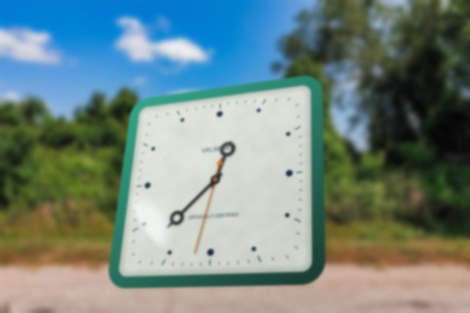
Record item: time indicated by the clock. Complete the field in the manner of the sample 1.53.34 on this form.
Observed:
12.37.32
